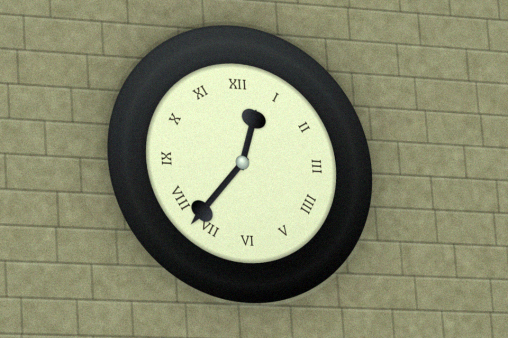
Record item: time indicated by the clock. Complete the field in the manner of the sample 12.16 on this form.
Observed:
12.37
